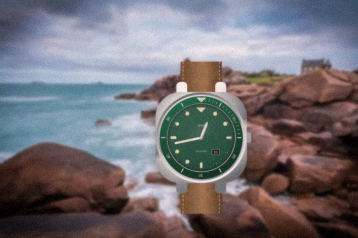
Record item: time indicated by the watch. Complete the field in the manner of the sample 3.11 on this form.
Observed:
12.43
